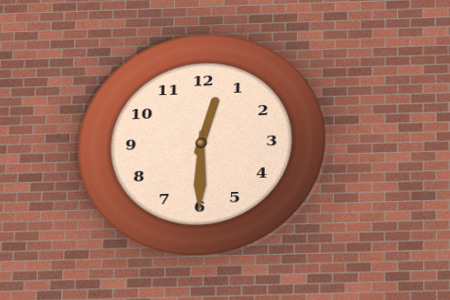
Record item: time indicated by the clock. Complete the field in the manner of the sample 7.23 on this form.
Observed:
12.30
